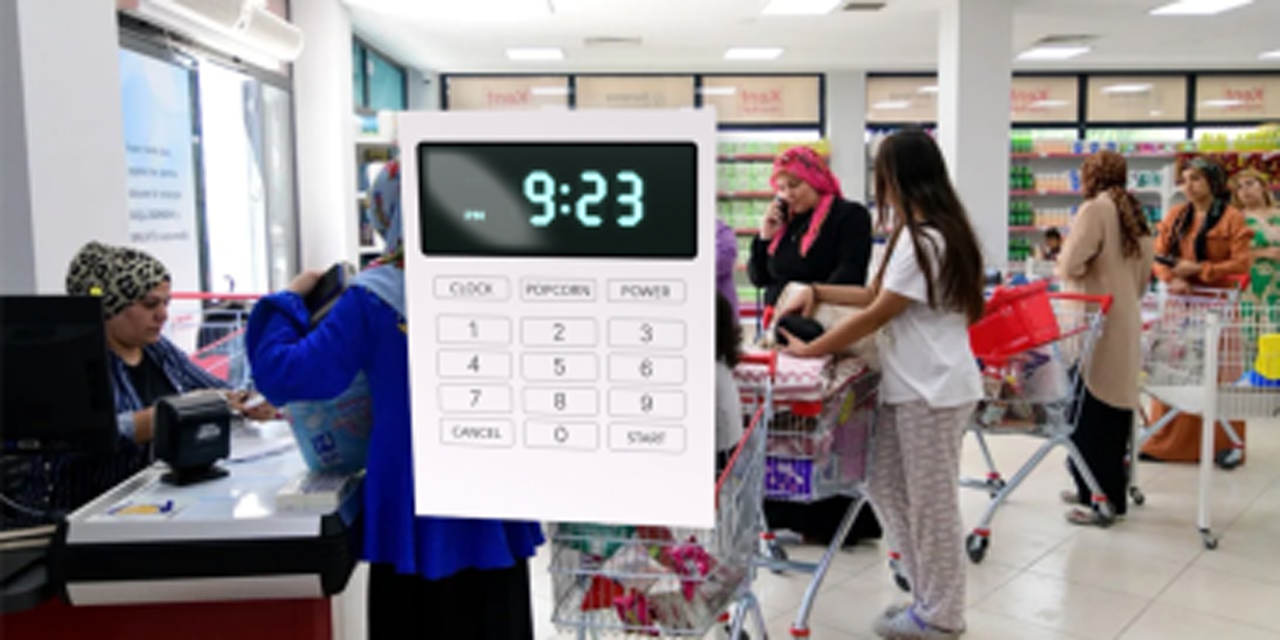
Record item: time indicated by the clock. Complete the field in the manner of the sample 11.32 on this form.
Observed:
9.23
